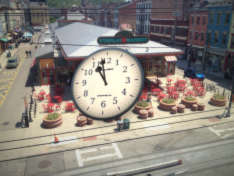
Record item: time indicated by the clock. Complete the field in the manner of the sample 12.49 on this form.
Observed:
10.58
